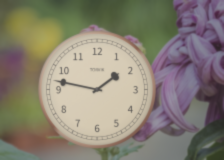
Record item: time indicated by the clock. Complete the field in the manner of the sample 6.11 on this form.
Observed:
1.47
